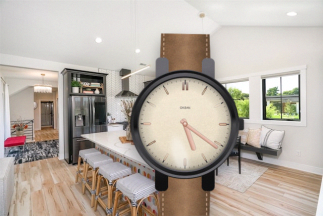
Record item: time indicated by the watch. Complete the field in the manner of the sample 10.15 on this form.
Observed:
5.21
